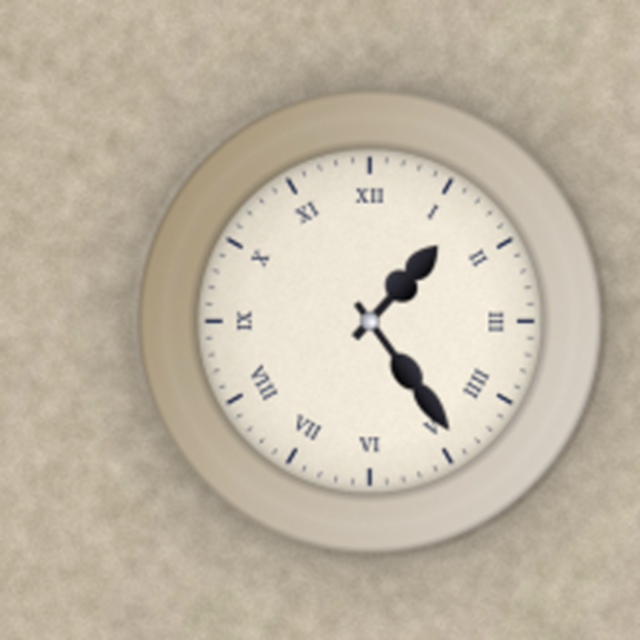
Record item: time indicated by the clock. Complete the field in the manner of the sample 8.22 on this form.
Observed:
1.24
